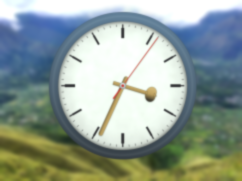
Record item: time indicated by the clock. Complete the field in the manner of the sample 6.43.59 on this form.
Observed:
3.34.06
